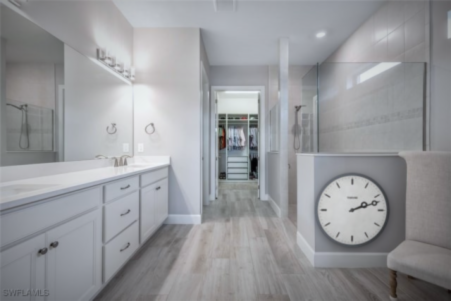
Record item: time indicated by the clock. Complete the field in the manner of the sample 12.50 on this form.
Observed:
2.12
